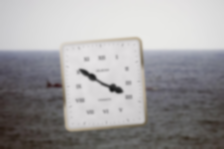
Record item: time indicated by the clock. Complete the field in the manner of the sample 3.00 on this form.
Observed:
3.51
